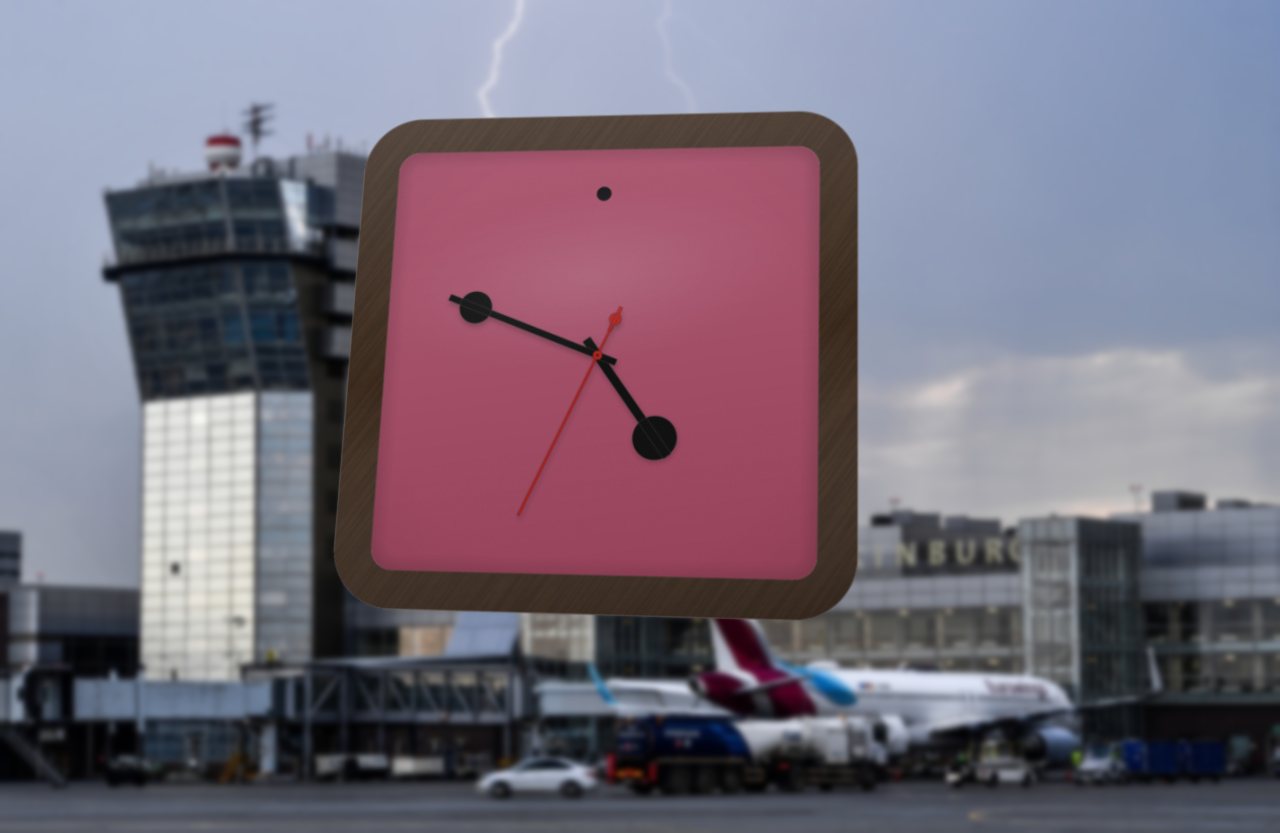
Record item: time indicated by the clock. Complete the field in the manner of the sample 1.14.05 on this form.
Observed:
4.48.34
